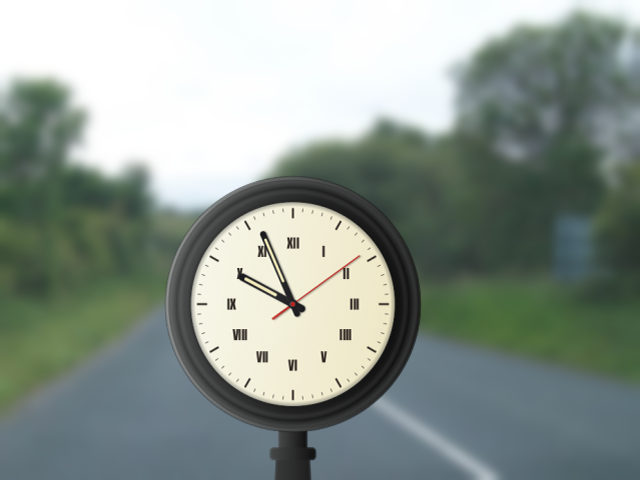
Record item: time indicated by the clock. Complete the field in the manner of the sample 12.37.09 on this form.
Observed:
9.56.09
